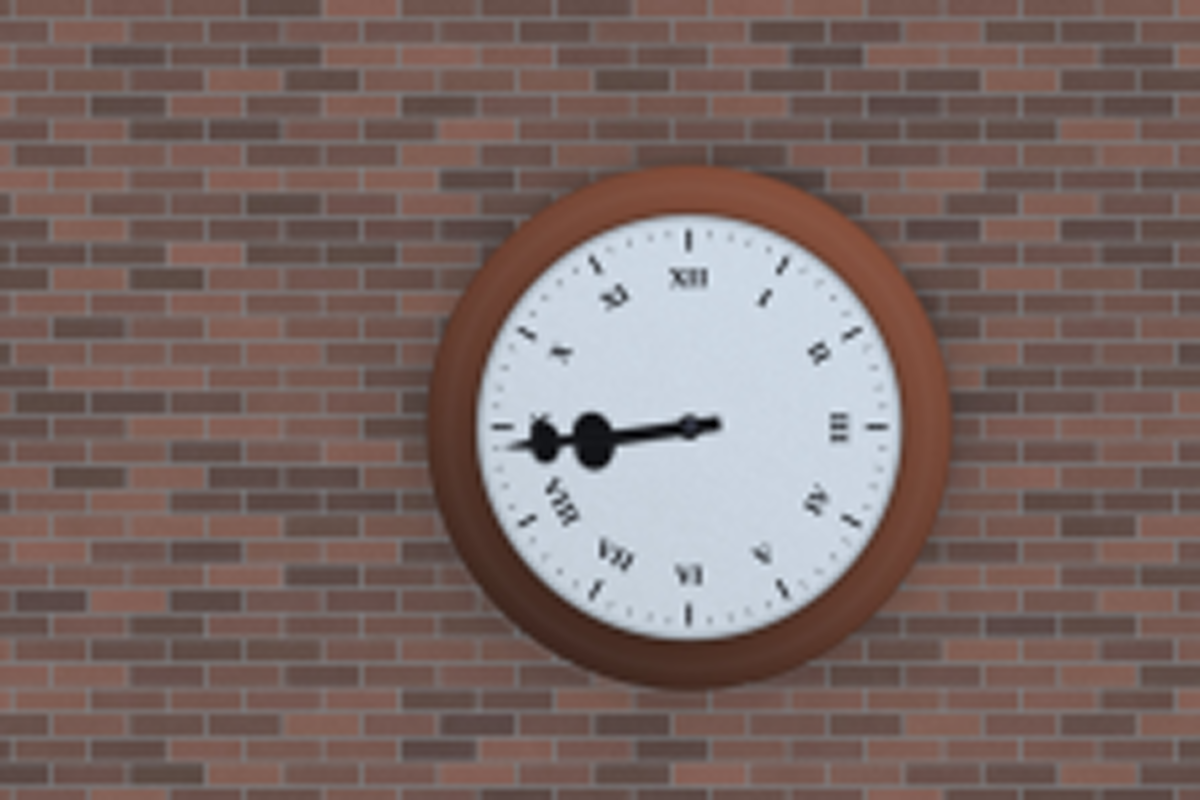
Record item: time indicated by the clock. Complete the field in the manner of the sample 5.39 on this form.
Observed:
8.44
